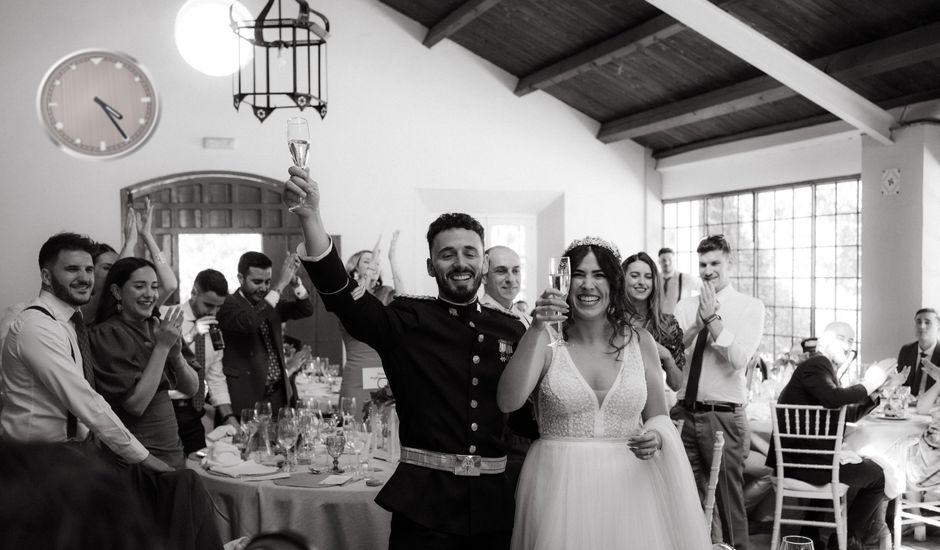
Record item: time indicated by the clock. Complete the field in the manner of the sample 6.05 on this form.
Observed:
4.25
